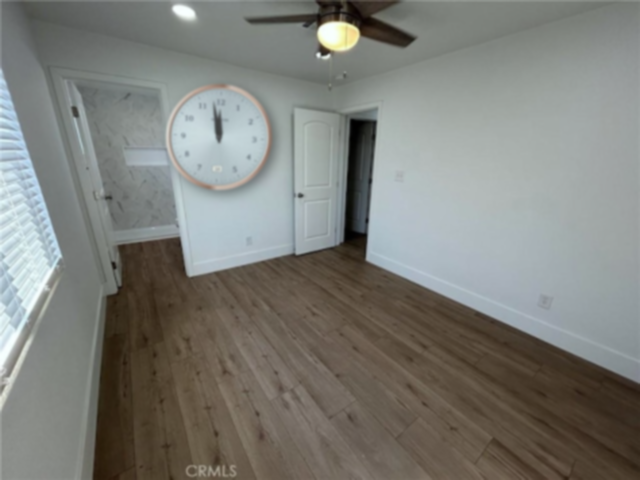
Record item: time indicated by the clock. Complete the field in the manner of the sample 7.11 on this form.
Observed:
11.58
